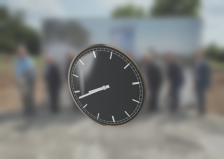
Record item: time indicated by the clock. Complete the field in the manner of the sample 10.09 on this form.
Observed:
8.43
